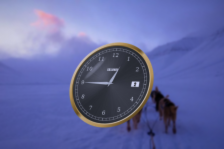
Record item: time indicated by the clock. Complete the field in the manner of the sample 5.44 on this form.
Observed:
12.45
